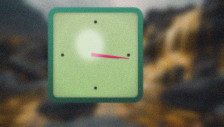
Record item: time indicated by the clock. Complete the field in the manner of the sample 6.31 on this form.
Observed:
3.16
